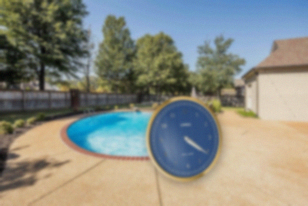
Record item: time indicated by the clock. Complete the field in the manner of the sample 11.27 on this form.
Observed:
4.21
